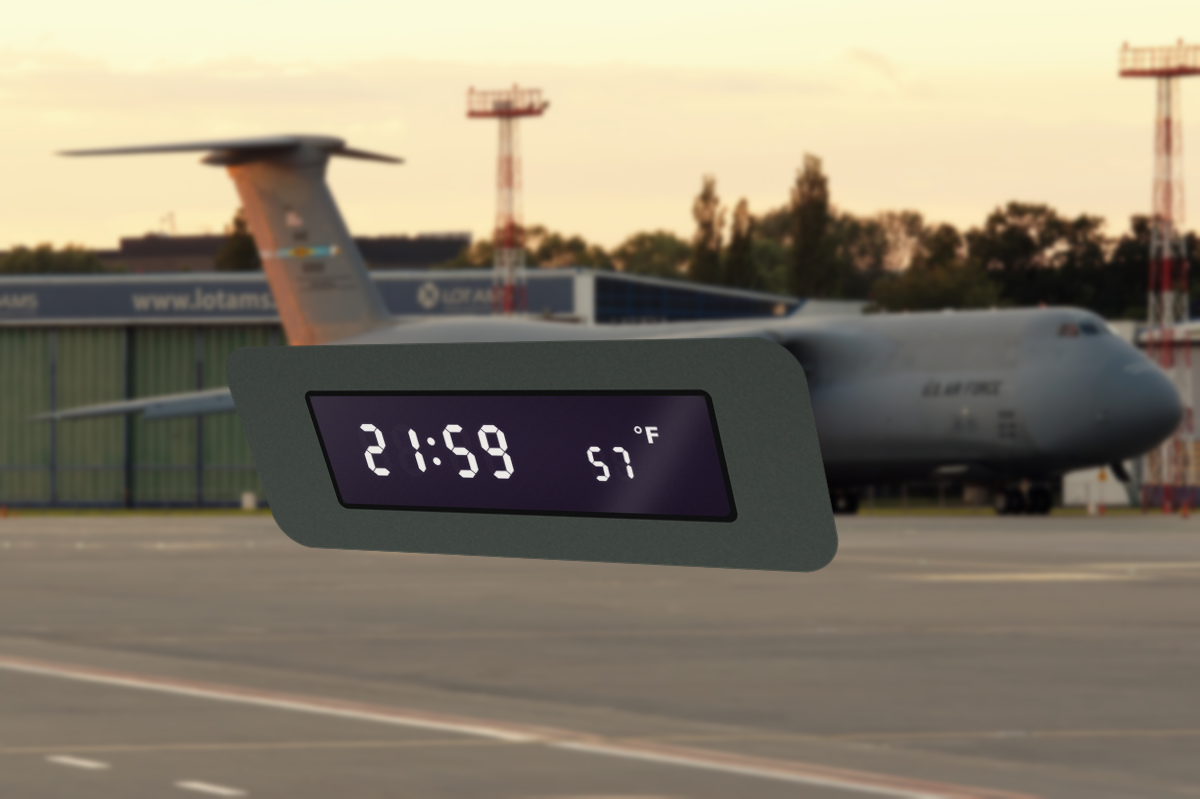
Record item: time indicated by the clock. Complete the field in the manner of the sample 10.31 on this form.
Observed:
21.59
